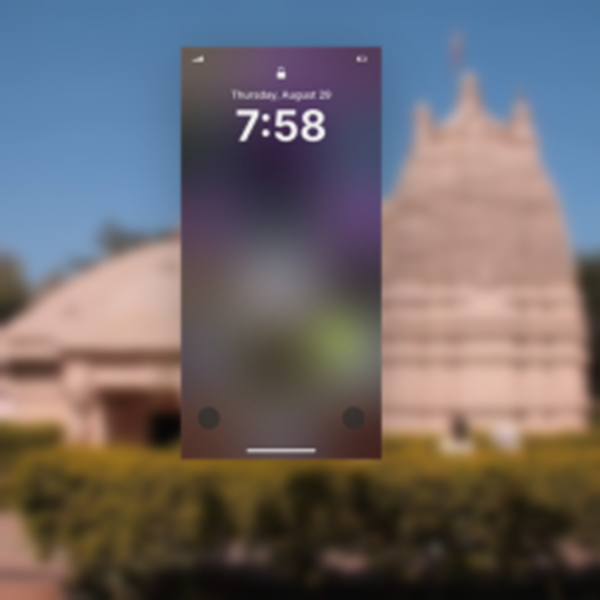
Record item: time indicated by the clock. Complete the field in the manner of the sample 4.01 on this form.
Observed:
7.58
